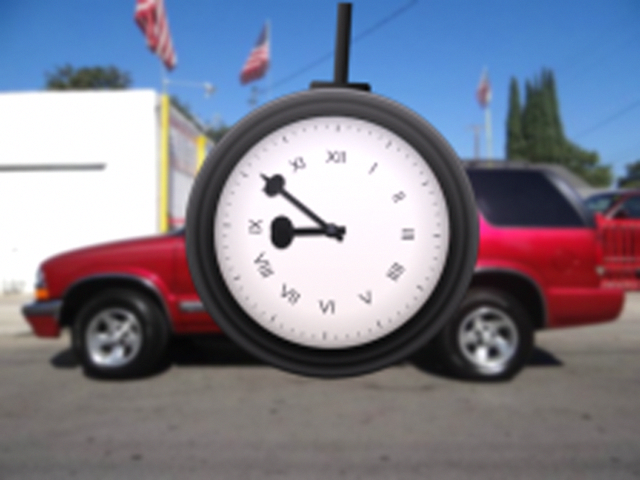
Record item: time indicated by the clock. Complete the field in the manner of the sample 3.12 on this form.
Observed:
8.51
